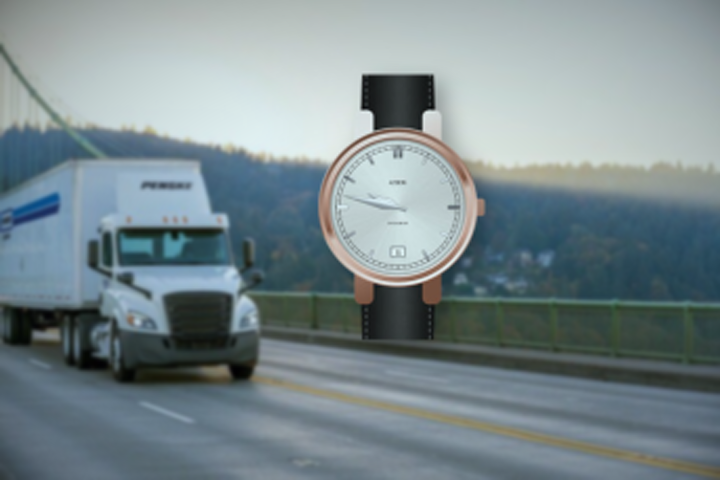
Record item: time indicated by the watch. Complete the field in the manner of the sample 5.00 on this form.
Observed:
9.47
